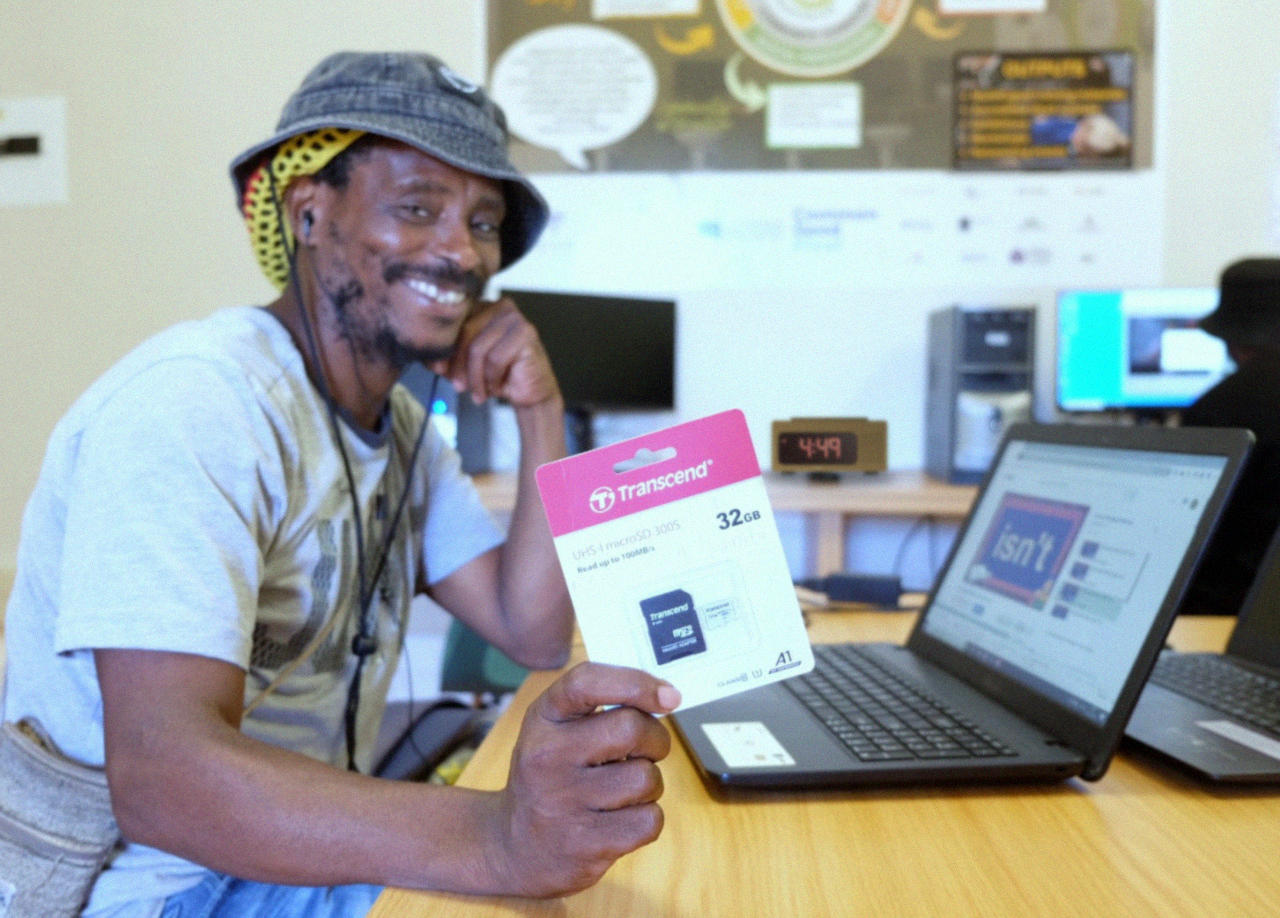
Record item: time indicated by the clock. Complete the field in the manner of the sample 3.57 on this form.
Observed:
4.49
